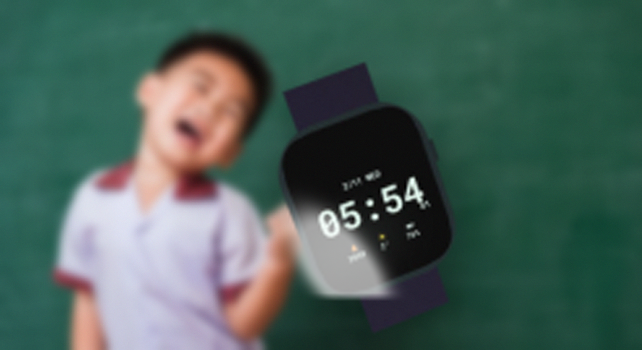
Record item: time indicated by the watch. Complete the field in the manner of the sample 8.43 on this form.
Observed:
5.54
